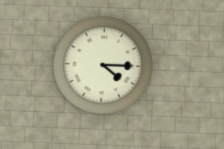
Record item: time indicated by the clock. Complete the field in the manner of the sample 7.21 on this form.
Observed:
4.15
